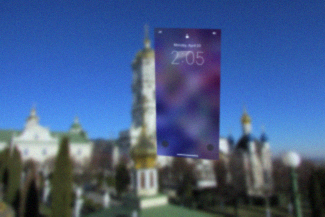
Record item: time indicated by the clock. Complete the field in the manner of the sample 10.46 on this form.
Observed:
2.05
